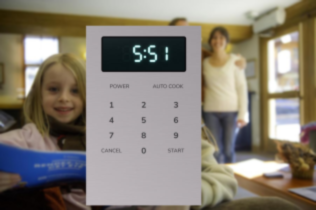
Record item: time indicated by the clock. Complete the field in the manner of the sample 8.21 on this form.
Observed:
5.51
